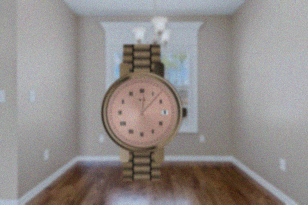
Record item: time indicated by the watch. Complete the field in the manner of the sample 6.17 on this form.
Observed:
12.07
